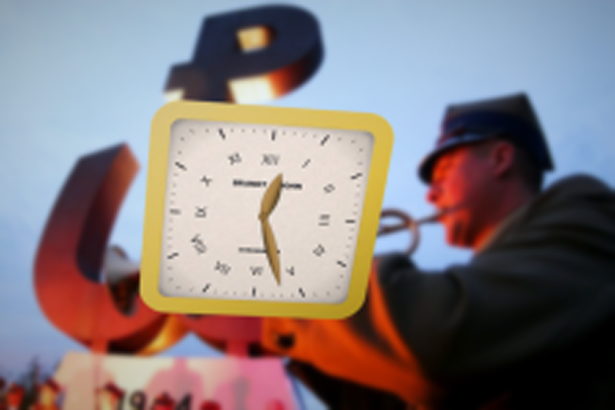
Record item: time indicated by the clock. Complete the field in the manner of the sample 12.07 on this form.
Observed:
12.27
